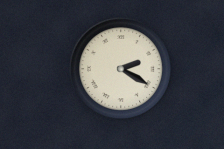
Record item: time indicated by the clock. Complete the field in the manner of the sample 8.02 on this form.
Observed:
2.20
